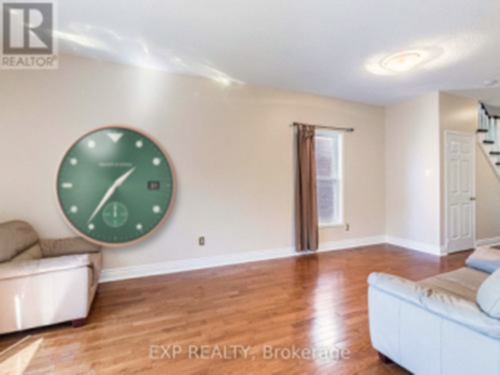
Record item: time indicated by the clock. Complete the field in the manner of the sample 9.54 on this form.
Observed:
1.36
